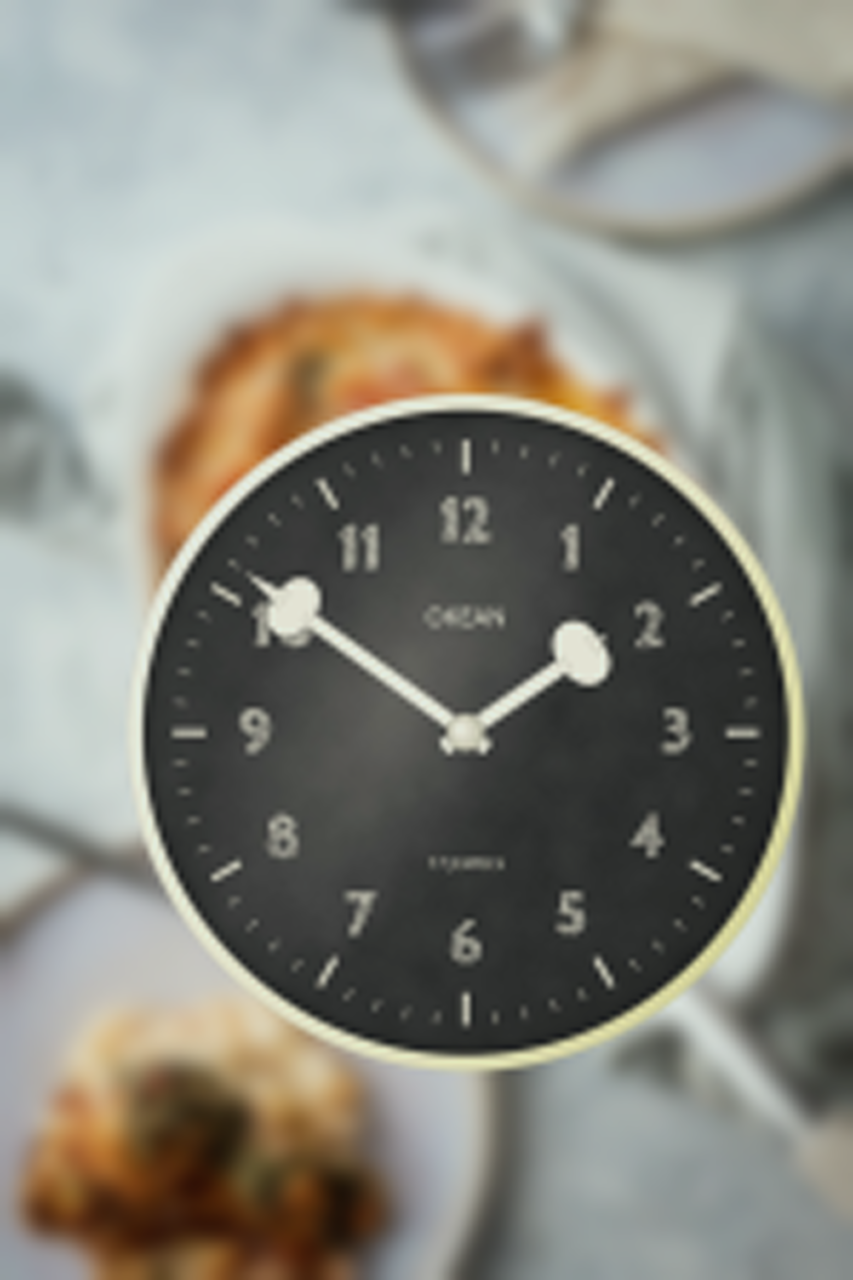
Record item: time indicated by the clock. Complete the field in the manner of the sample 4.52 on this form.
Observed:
1.51
